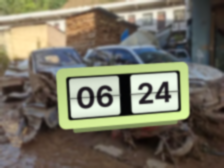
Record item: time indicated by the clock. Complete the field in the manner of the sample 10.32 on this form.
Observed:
6.24
